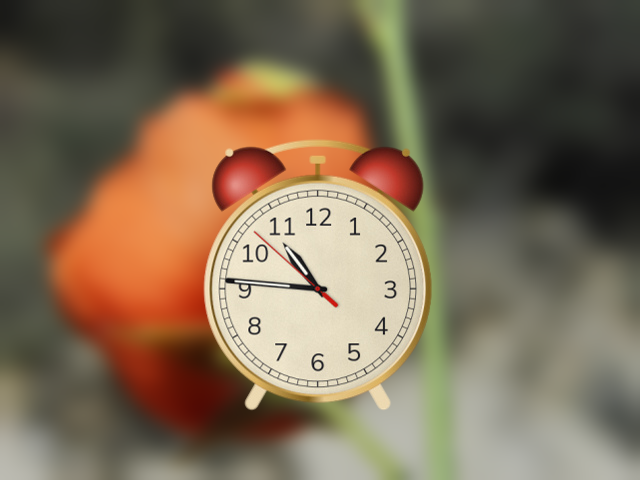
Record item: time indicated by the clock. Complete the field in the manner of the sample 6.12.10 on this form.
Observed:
10.45.52
